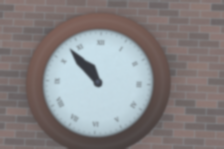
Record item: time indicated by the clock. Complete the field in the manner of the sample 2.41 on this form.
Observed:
10.53
